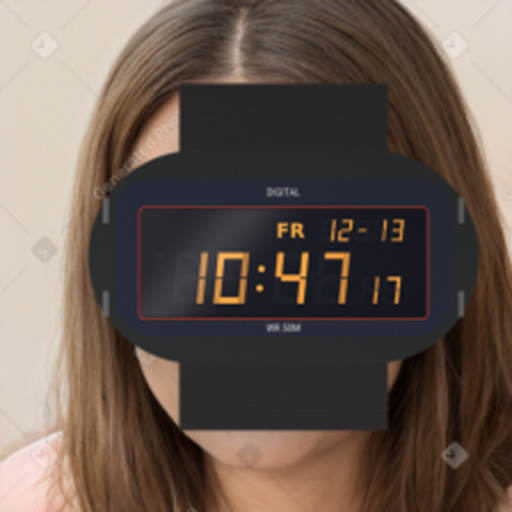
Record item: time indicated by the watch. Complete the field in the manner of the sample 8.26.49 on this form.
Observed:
10.47.17
